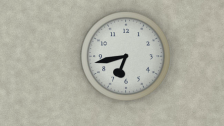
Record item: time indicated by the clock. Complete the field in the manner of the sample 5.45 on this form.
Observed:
6.43
